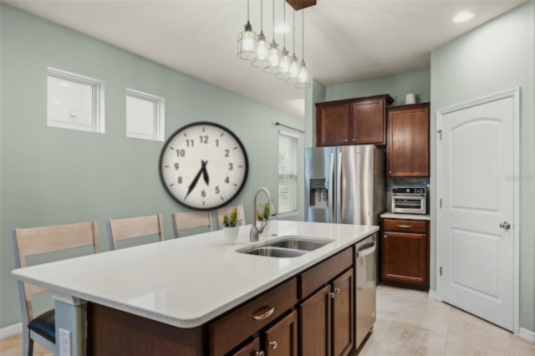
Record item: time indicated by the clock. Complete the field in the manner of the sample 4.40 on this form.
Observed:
5.35
